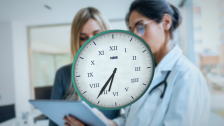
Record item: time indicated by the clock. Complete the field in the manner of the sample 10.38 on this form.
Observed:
6.36
